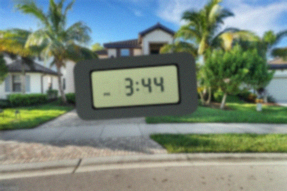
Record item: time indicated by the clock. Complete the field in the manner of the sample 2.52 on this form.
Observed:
3.44
